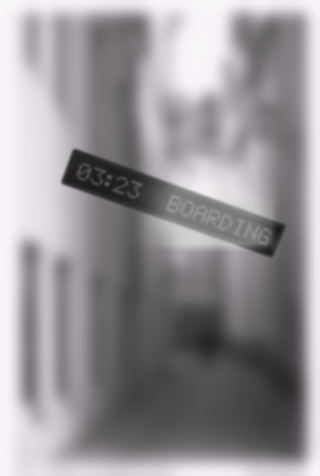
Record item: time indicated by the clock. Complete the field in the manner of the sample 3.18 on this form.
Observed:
3.23
